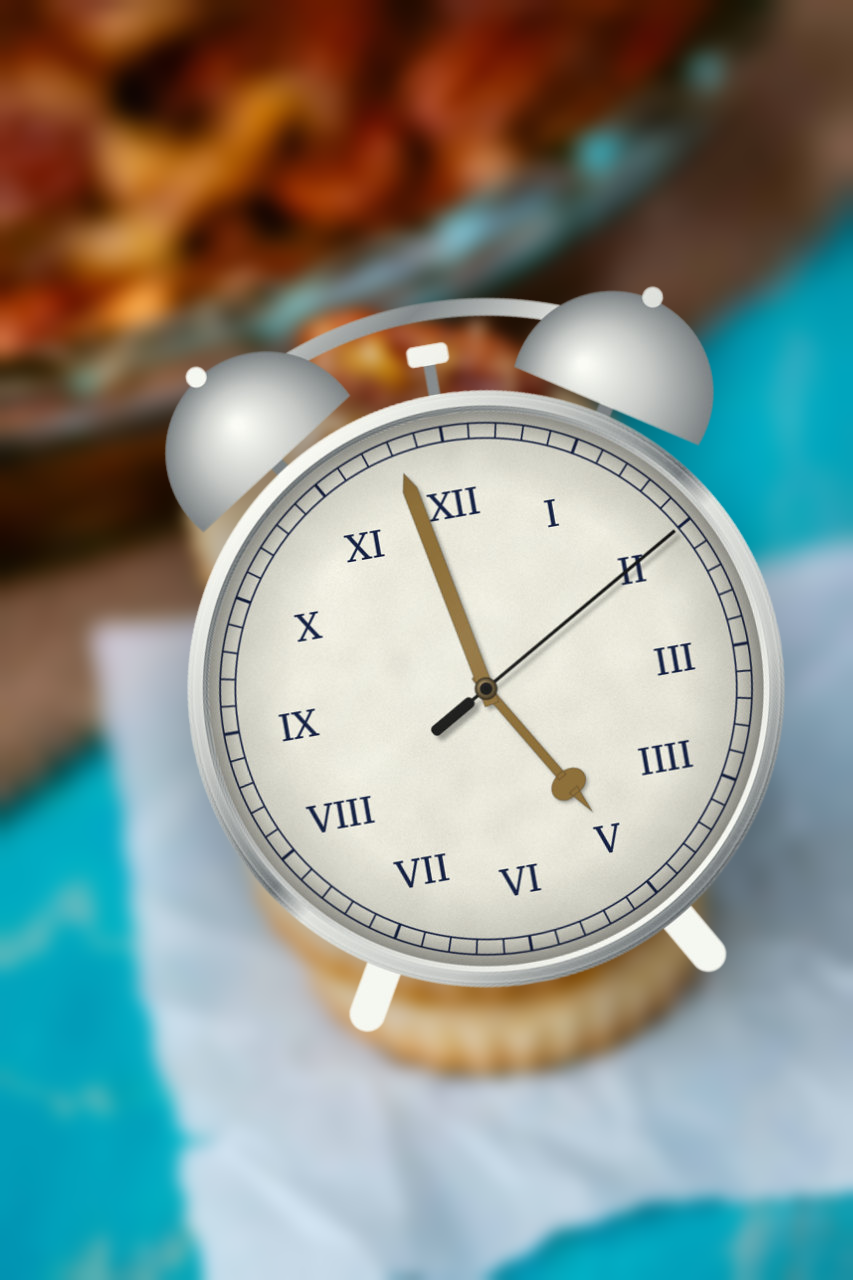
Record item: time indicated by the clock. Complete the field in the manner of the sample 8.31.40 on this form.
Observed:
4.58.10
